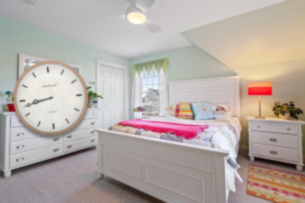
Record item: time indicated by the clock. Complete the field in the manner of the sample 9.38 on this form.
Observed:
8.43
